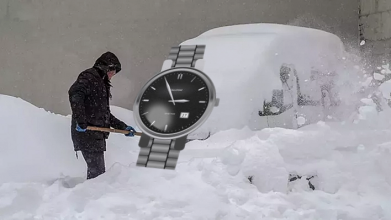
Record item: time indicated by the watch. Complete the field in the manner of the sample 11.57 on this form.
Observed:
2.55
